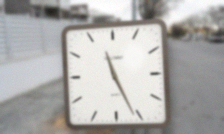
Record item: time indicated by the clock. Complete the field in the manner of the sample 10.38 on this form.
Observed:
11.26
